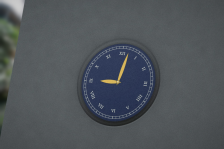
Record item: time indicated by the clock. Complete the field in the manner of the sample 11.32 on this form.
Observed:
9.02
